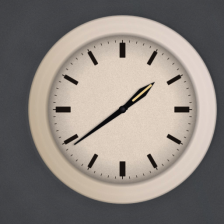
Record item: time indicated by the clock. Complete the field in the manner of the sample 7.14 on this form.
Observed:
1.39
